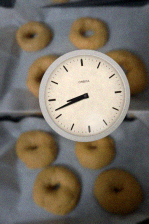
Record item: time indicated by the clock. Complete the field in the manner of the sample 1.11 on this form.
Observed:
8.42
